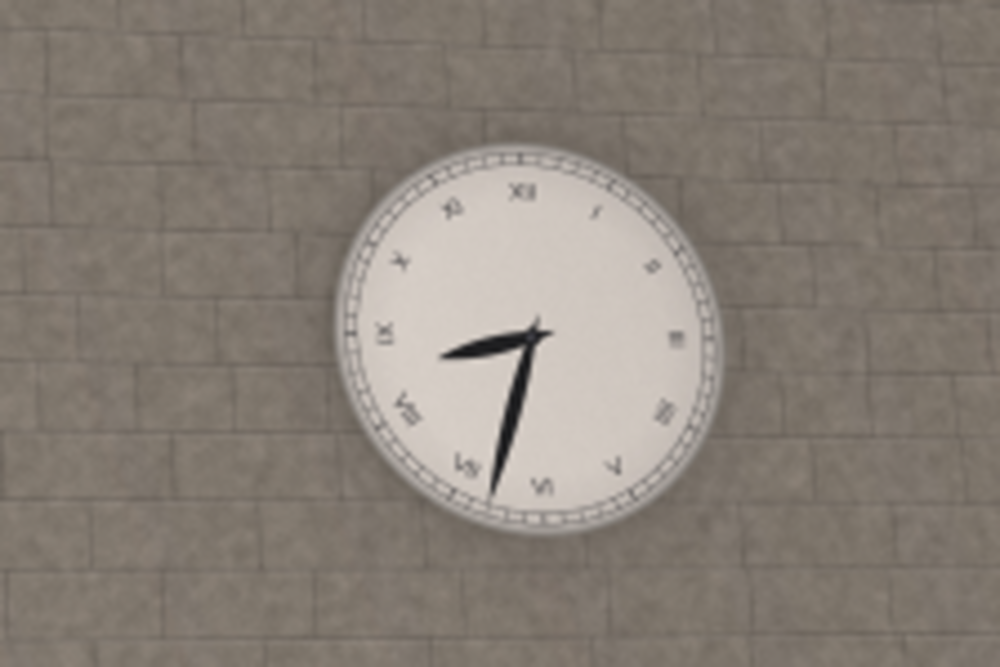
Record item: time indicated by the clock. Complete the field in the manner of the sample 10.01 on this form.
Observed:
8.33
